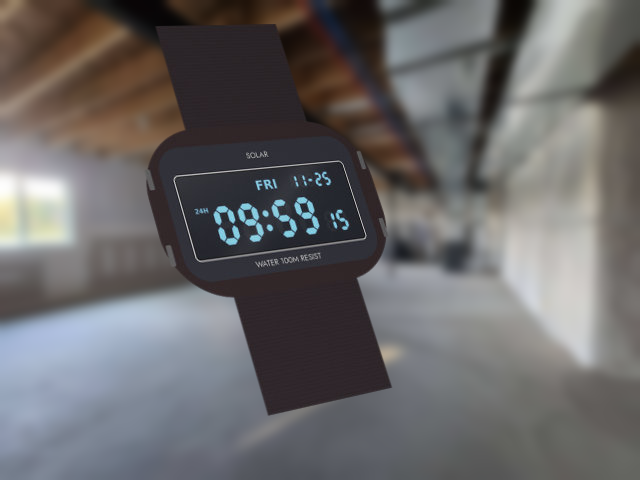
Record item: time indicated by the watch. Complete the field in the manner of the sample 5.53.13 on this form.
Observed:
9.59.15
